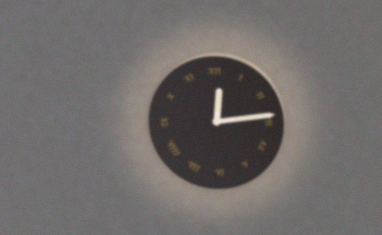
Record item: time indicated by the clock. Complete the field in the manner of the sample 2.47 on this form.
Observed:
12.14
